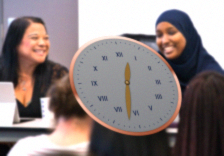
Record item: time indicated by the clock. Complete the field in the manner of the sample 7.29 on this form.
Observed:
12.32
